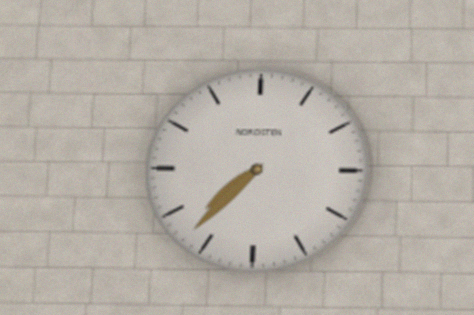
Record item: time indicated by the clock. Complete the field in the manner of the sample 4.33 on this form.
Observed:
7.37
